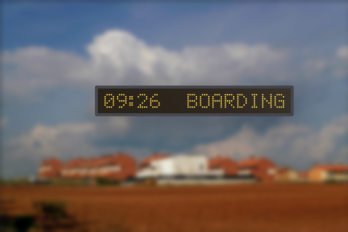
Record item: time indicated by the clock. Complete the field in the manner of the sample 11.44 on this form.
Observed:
9.26
